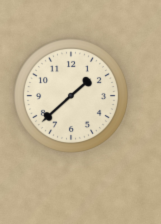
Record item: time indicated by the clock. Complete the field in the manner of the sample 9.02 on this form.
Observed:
1.38
